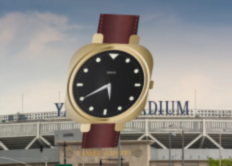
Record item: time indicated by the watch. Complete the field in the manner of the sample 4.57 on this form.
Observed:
5.40
